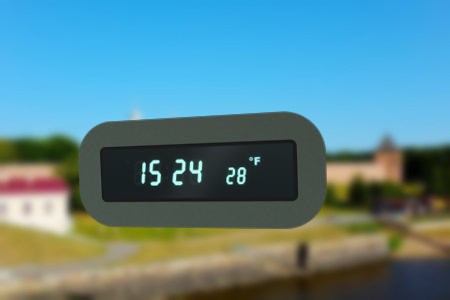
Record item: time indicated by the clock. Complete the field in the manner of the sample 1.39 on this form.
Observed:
15.24
